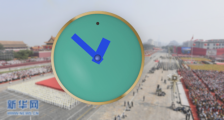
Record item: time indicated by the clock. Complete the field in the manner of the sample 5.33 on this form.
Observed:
12.52
